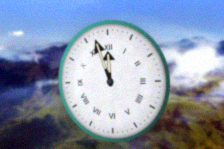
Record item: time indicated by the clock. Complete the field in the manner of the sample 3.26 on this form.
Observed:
11.57
